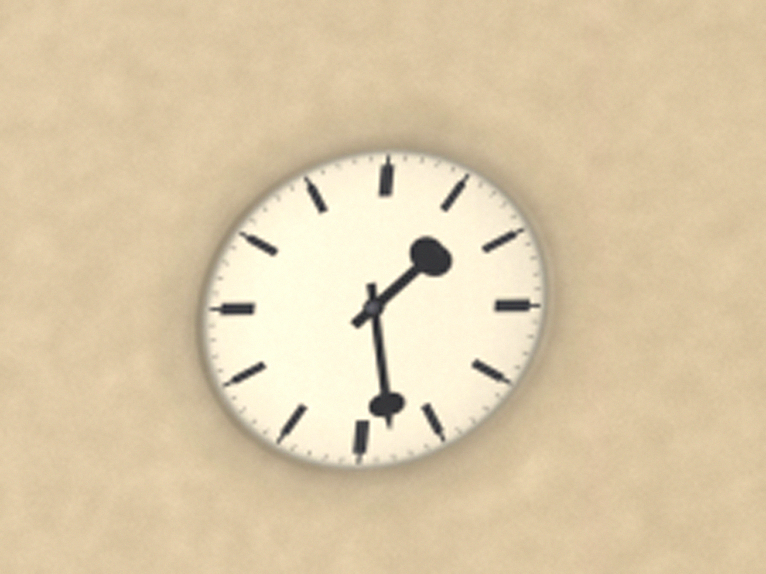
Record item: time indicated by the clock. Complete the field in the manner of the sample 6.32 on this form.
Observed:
1.28
